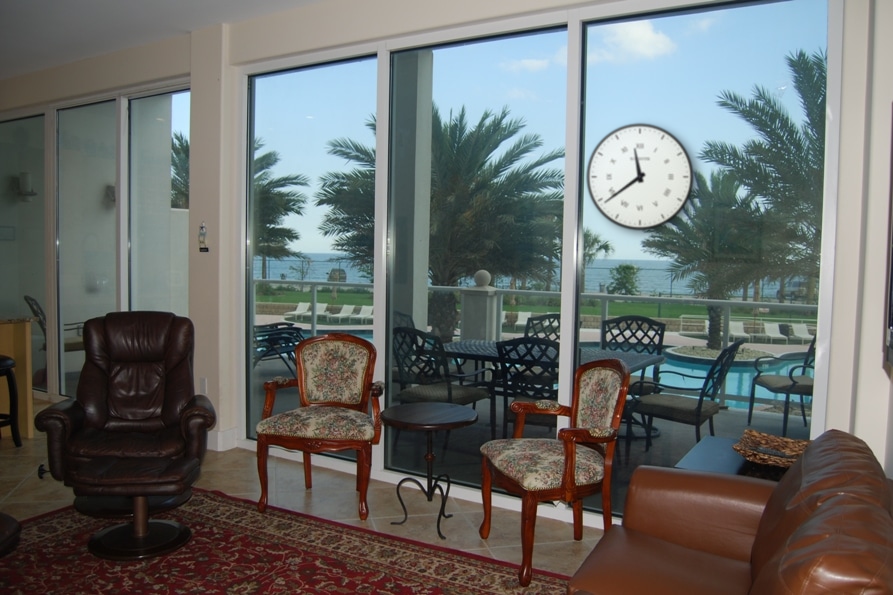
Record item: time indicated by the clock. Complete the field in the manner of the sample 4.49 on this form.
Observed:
11.39
